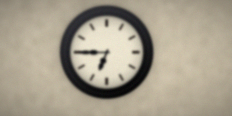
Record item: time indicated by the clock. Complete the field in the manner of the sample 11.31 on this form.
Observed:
6.45
